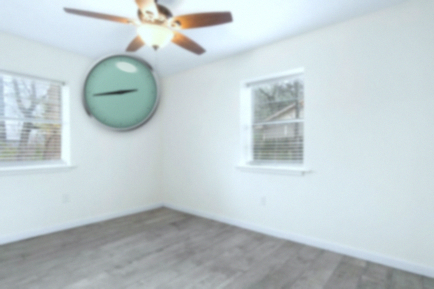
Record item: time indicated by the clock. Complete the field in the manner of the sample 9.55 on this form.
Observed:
2.44
